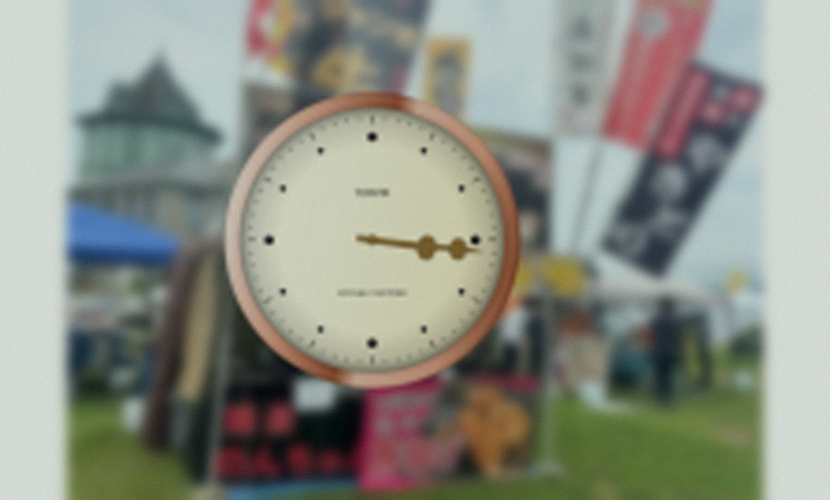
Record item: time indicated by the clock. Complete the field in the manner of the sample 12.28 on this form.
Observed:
3.16
